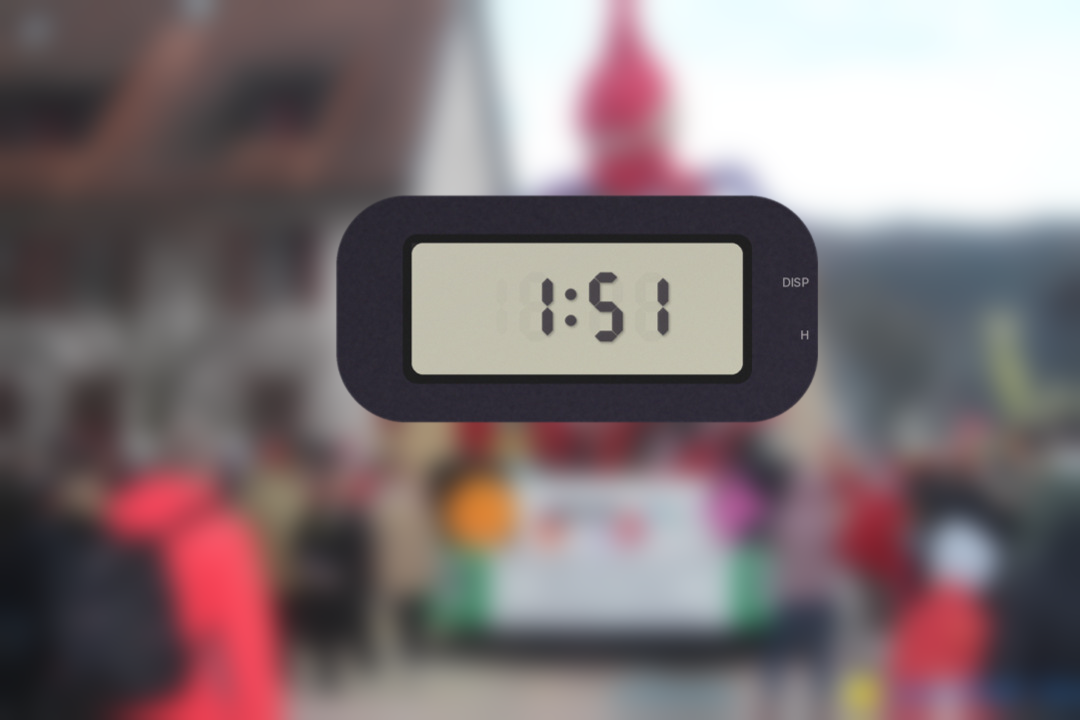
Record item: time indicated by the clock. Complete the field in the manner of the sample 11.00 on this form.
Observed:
1.51
